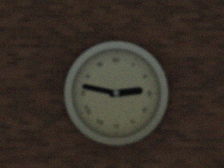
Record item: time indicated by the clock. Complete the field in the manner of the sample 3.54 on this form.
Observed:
2.47
